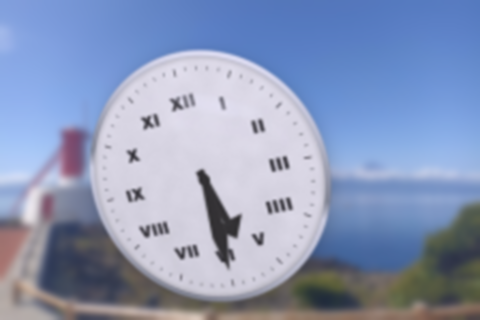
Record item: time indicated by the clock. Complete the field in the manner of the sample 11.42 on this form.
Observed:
5.30
